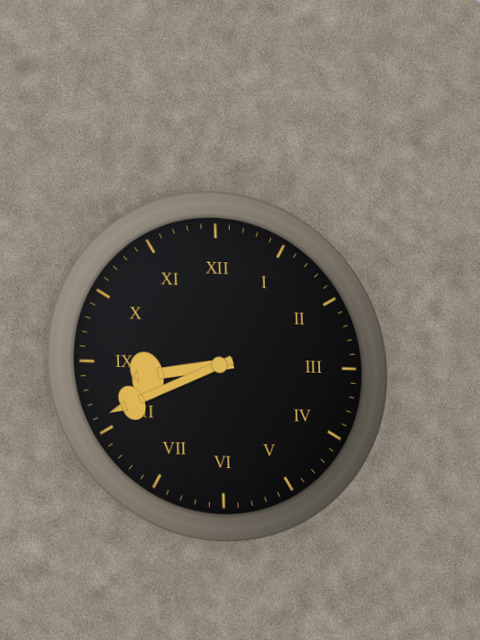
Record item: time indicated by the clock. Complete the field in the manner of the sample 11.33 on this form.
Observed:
8.41
